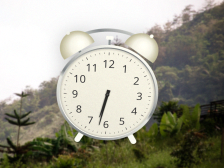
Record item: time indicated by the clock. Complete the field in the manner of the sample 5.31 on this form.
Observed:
6.32
